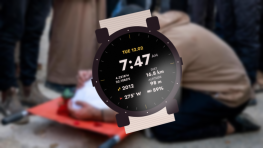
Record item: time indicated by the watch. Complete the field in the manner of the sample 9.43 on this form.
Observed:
7.47
